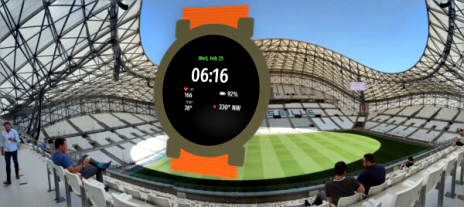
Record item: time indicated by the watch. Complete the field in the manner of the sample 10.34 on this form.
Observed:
6.16
